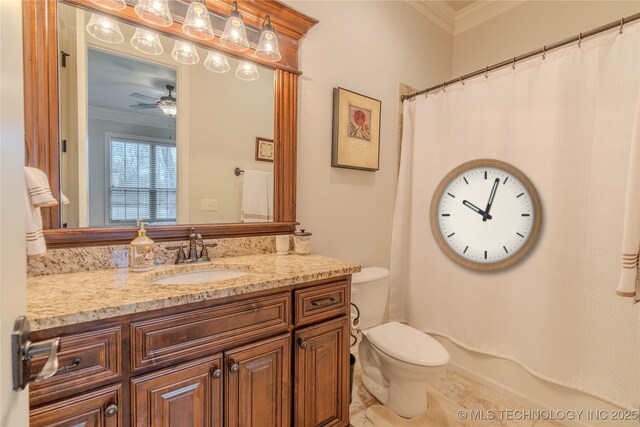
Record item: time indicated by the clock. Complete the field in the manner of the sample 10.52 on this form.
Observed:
10.03
